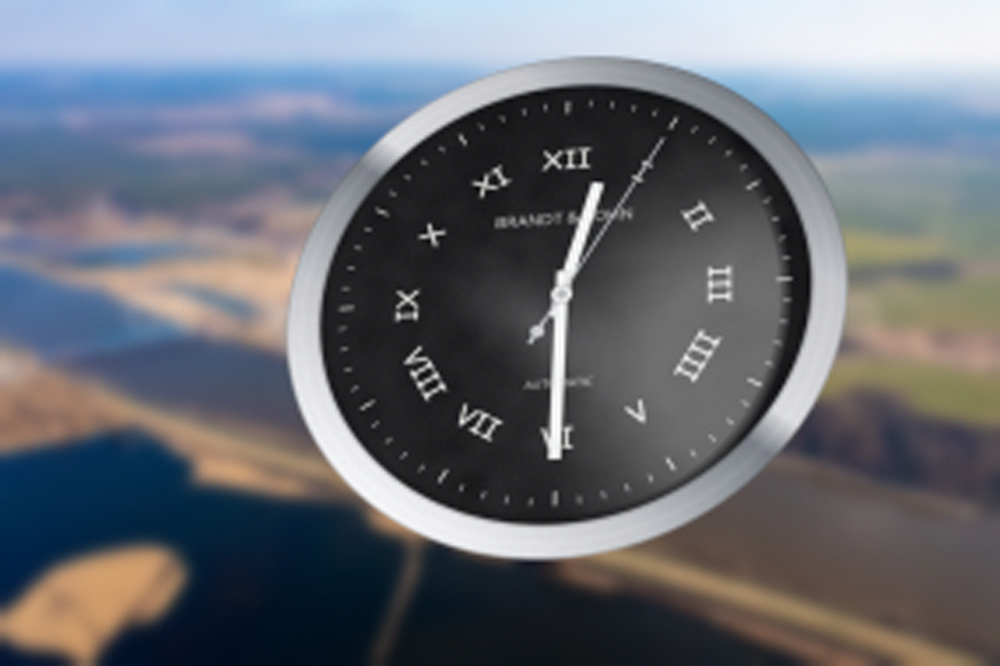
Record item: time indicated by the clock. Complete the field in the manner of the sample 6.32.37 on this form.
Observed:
12.30.05
